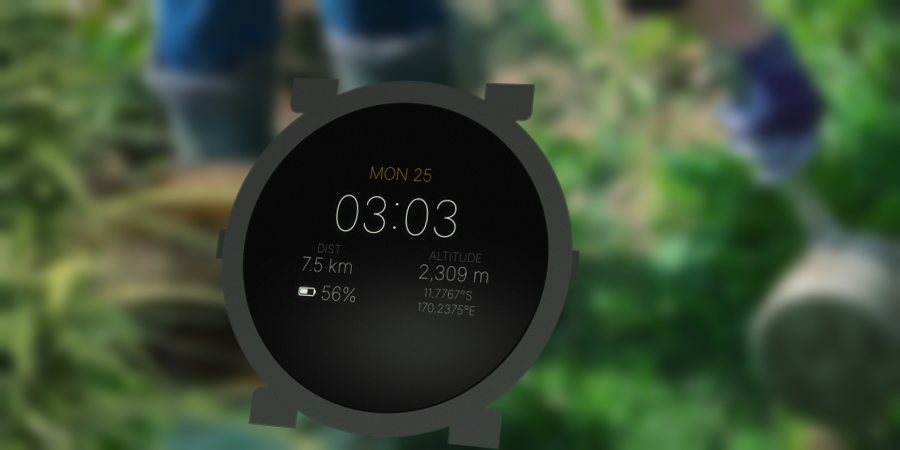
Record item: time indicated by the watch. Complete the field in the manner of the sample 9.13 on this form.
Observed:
3.03
